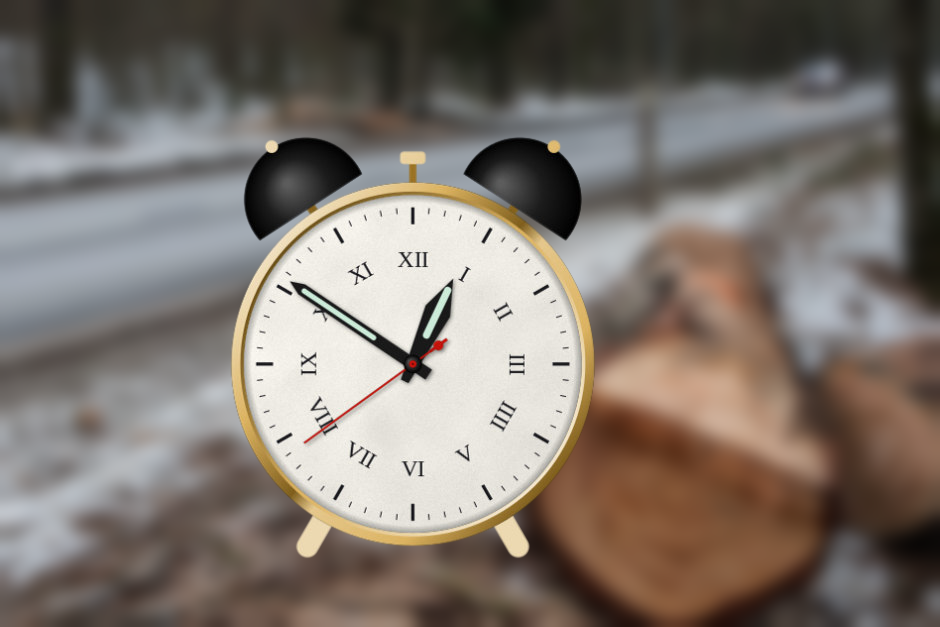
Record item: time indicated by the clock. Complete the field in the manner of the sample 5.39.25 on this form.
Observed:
12.50.39
